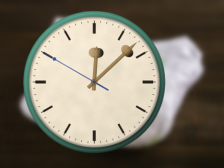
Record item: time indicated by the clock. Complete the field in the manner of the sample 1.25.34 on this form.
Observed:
12.07.50
